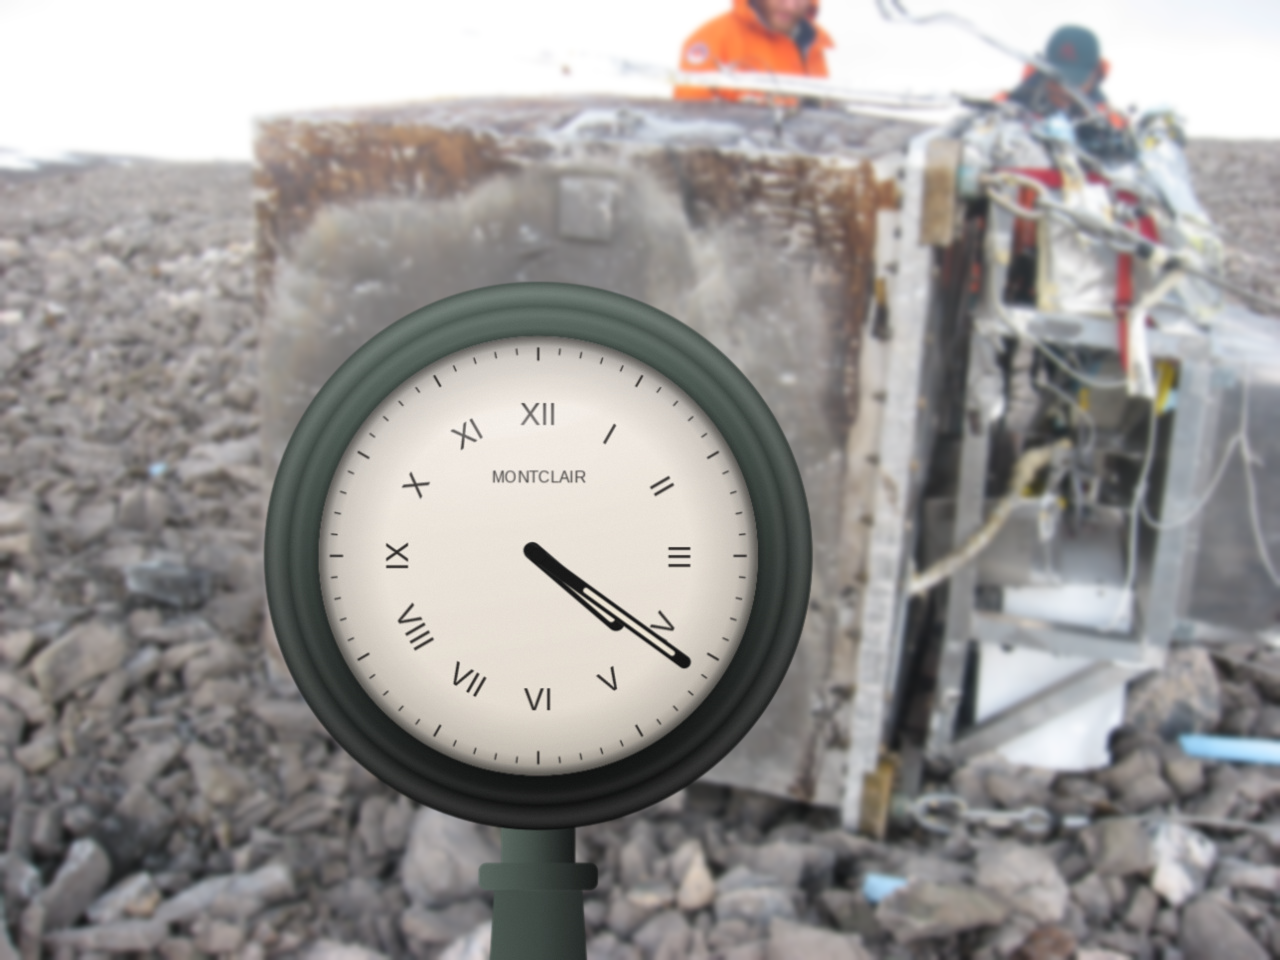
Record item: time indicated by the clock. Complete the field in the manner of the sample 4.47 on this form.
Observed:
4.21
